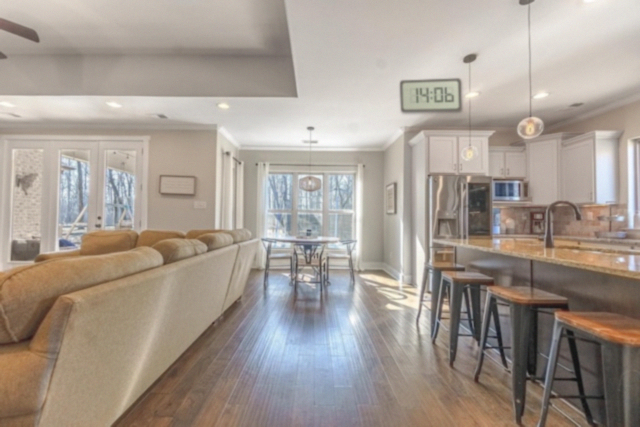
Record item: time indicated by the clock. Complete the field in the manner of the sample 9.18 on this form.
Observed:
14.06
